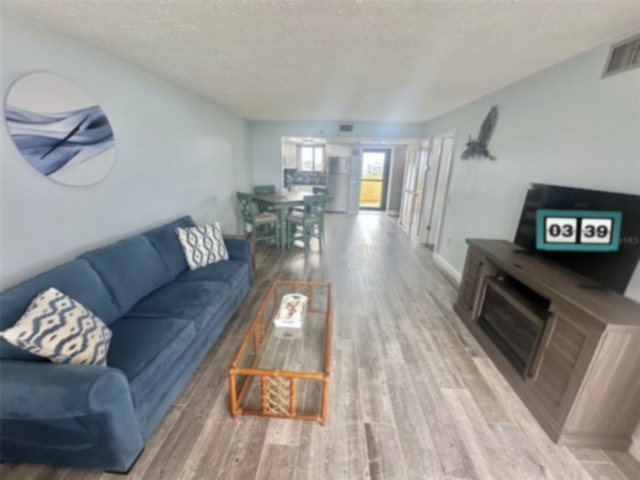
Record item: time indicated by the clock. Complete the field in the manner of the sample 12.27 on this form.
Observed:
3.39
